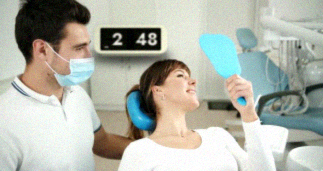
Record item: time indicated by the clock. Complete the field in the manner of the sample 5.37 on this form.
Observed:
2.48
